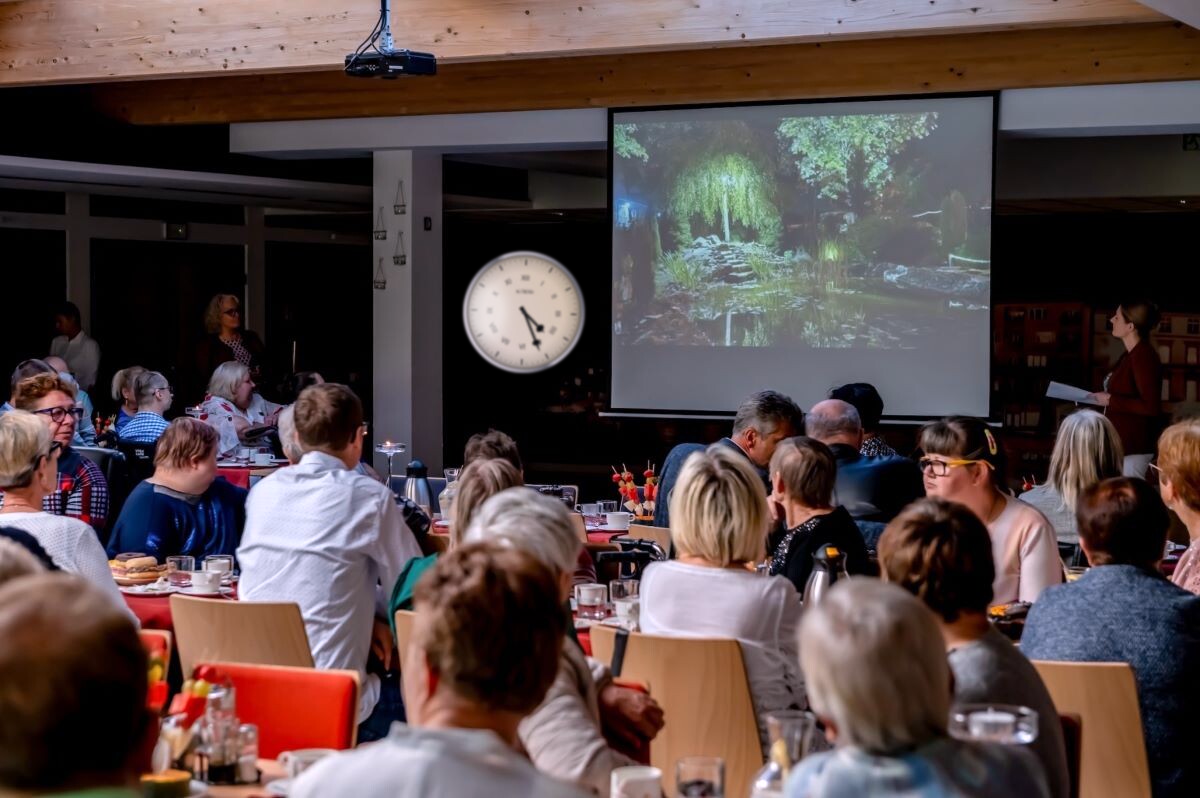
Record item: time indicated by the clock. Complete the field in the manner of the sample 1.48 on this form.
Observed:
4.26
